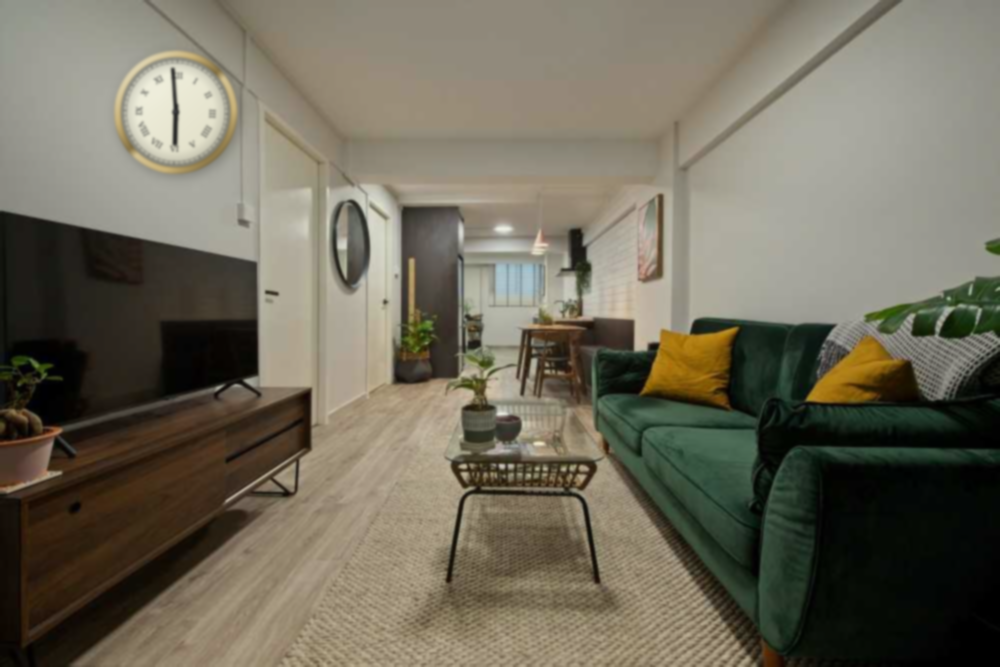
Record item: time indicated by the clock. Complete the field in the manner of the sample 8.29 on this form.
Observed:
5.59
